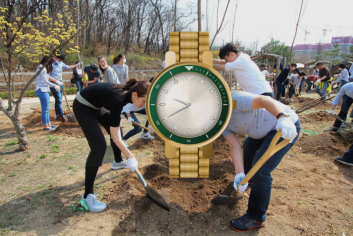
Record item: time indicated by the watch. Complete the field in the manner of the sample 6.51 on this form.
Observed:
9.40
